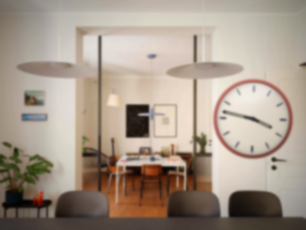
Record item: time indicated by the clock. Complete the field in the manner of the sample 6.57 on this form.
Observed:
3.47
